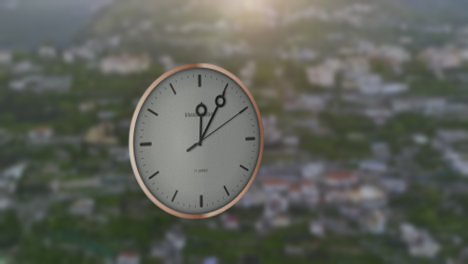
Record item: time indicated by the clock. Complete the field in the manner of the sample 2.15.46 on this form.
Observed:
12.05.10
